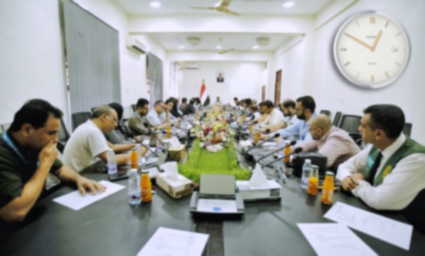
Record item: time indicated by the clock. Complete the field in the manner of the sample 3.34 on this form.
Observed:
12.50
